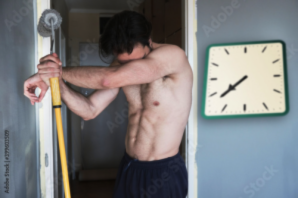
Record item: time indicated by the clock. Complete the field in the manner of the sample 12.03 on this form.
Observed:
7.38
